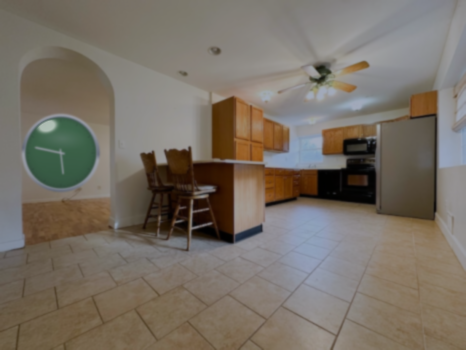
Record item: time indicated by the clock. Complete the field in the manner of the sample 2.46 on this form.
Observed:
5.47
